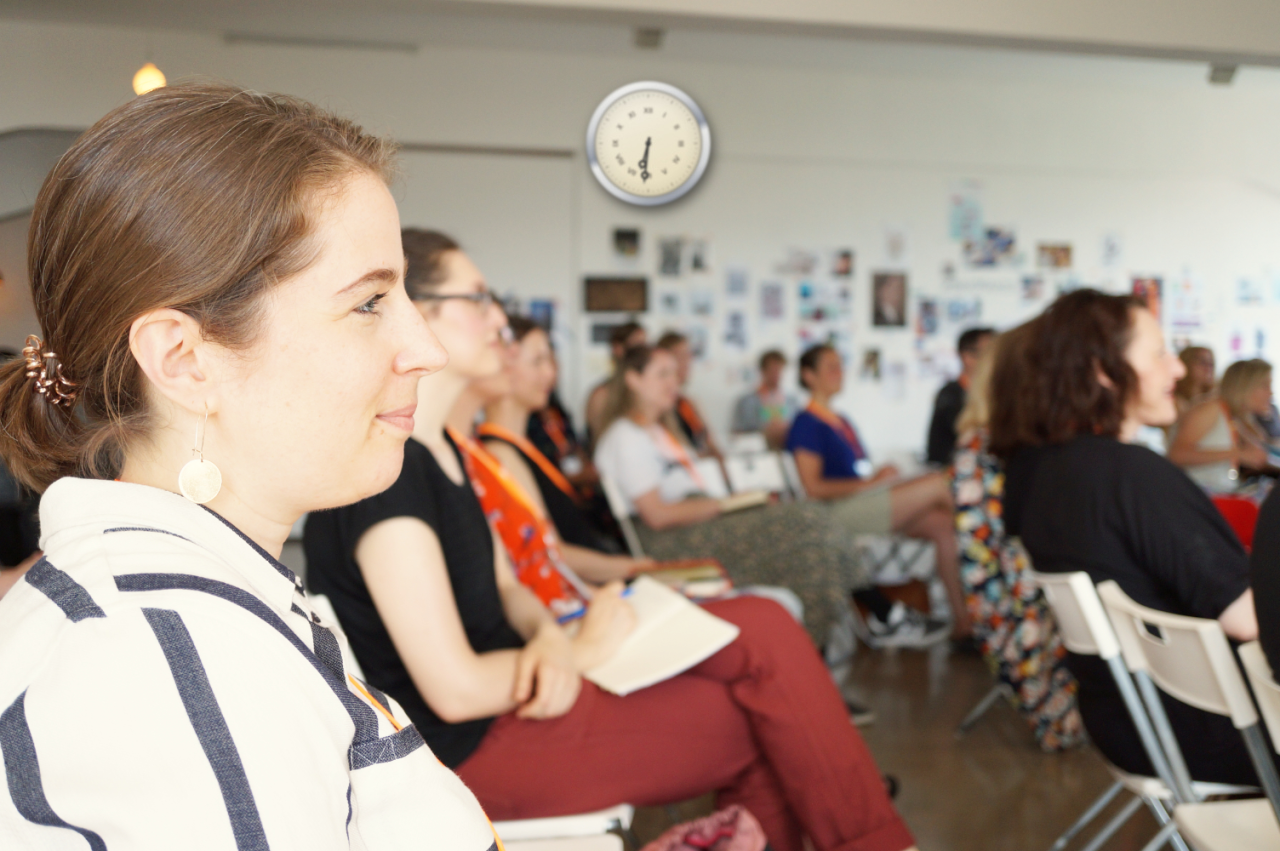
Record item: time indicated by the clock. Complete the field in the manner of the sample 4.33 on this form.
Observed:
6.31
